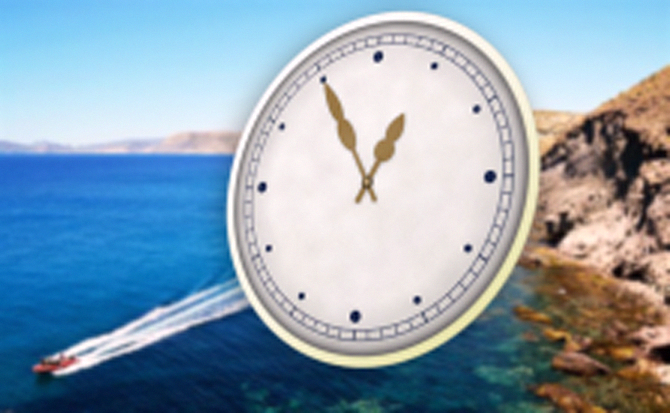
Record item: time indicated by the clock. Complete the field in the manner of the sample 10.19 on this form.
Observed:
12.55
